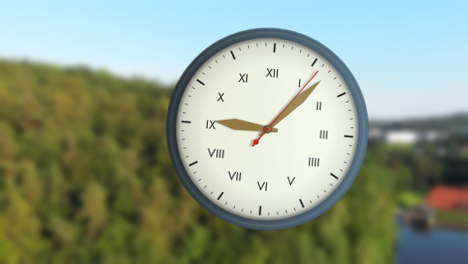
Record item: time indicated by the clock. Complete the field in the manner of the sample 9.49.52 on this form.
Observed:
9.07.06
